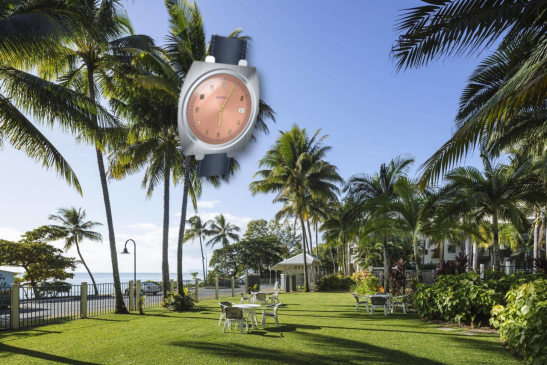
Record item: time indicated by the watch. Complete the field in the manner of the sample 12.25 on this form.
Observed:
6.04
